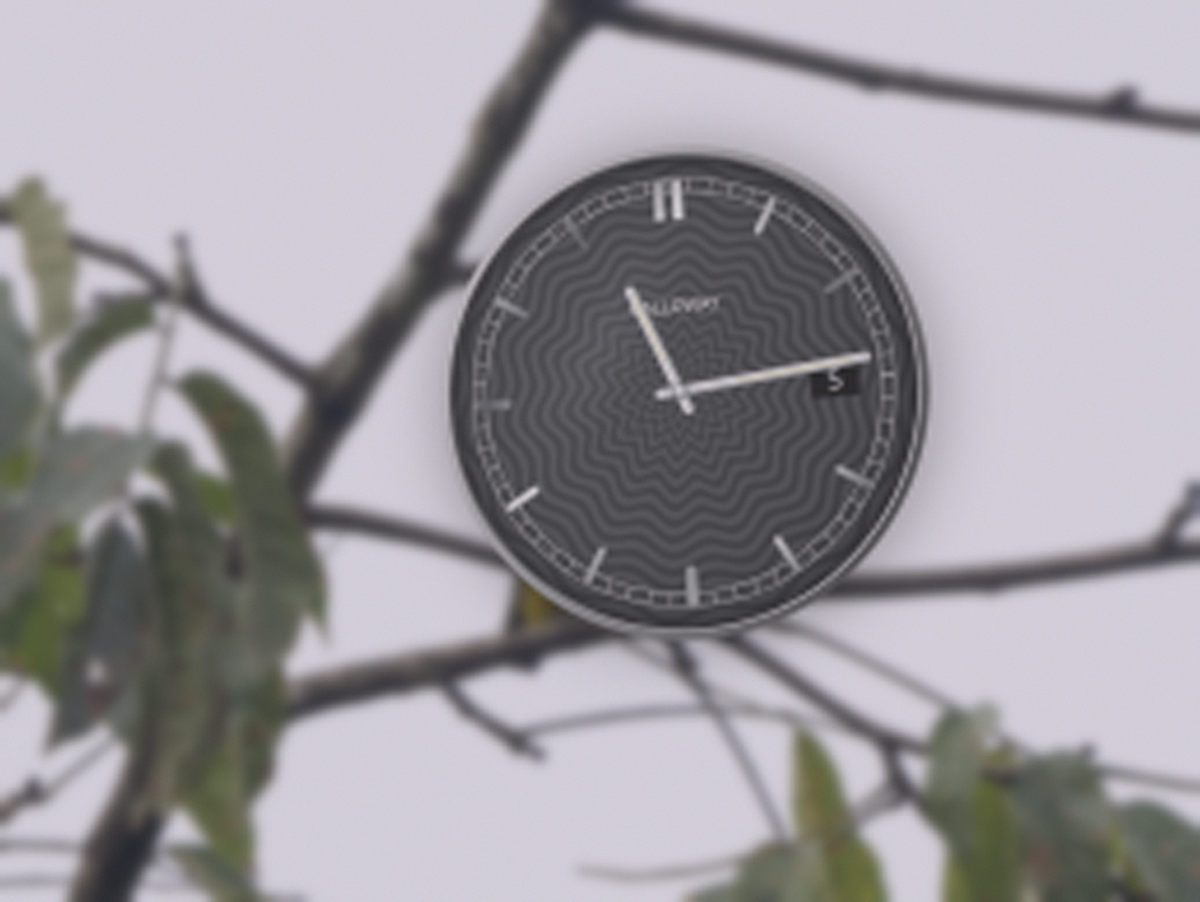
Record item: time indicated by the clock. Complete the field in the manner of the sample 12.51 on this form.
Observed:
11.14
